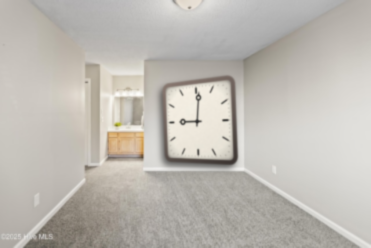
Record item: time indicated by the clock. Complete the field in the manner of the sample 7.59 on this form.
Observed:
9.01
